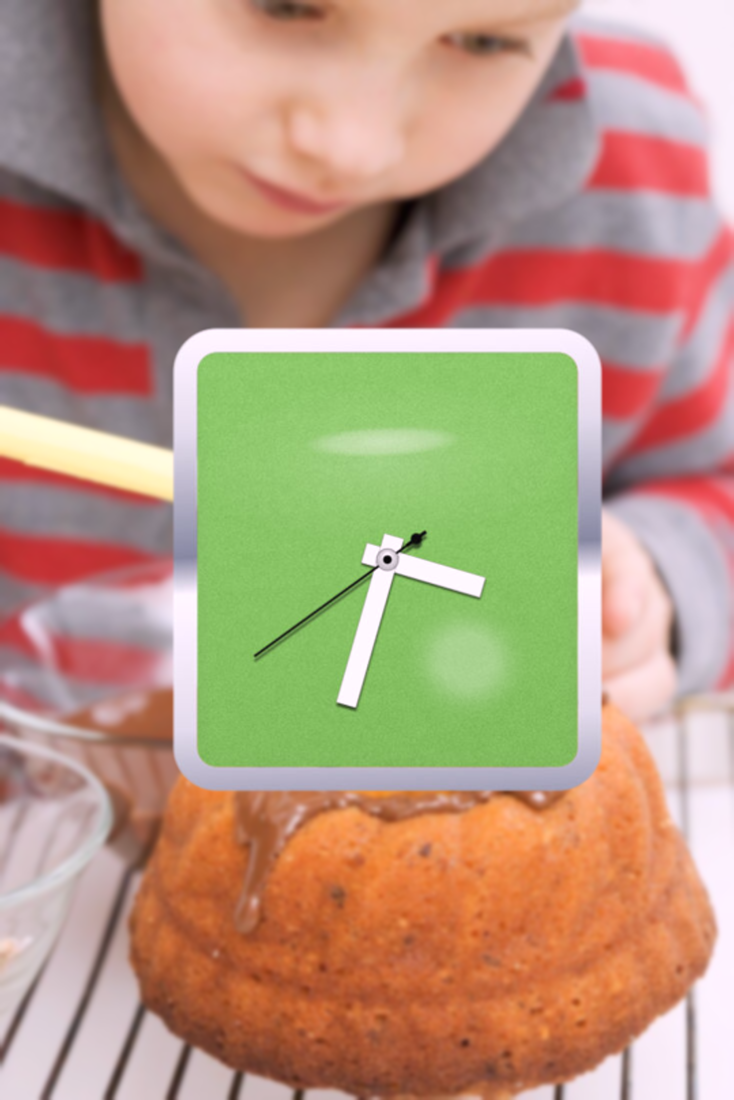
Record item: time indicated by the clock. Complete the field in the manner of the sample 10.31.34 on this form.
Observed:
3.32.39
